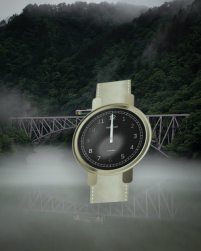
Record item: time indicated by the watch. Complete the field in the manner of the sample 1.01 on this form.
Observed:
12.00
